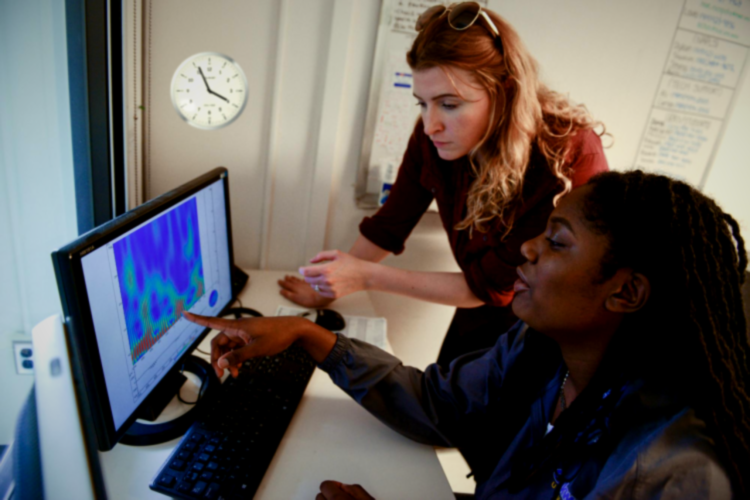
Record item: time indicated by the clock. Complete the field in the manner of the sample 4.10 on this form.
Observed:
3.56
